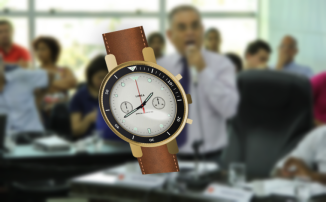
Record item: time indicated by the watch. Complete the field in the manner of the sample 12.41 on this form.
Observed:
1.41
